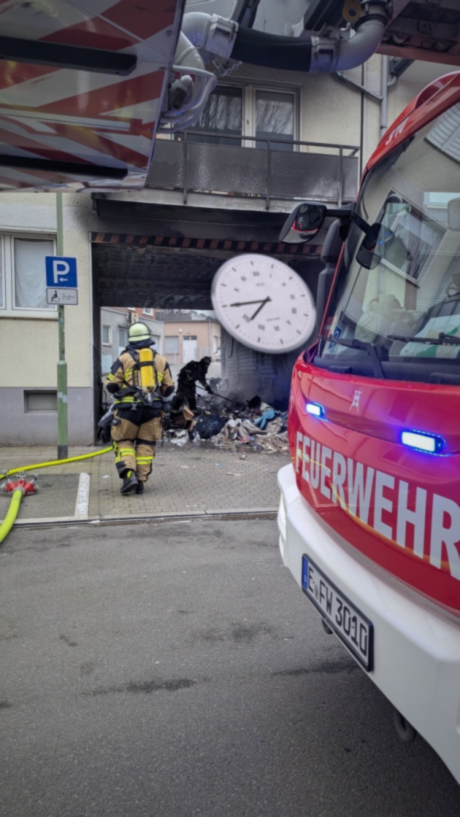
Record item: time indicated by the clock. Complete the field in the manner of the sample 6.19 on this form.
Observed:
7.45
